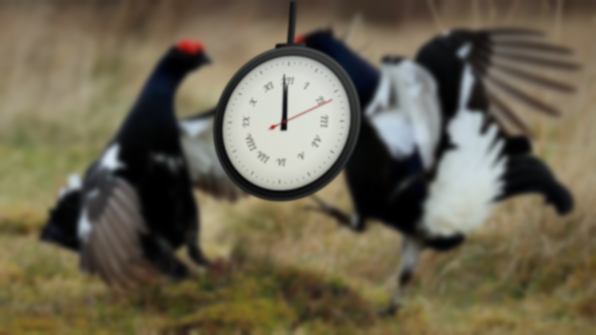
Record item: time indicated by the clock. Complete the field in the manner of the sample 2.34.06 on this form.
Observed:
11.59.11
